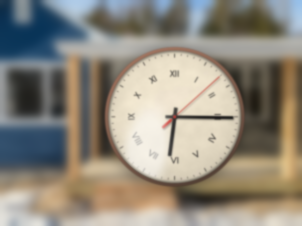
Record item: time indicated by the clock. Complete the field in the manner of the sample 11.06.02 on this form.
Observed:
6.15.08
